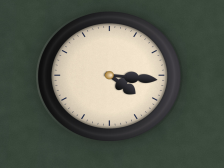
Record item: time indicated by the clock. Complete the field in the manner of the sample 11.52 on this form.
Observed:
4.16
